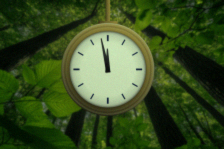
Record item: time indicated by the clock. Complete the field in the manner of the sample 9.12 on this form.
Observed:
11.58
